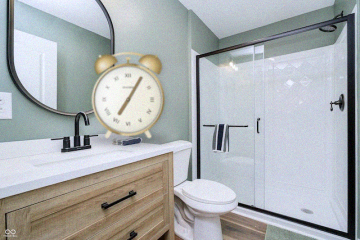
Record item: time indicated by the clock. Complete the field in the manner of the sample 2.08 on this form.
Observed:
7.05
